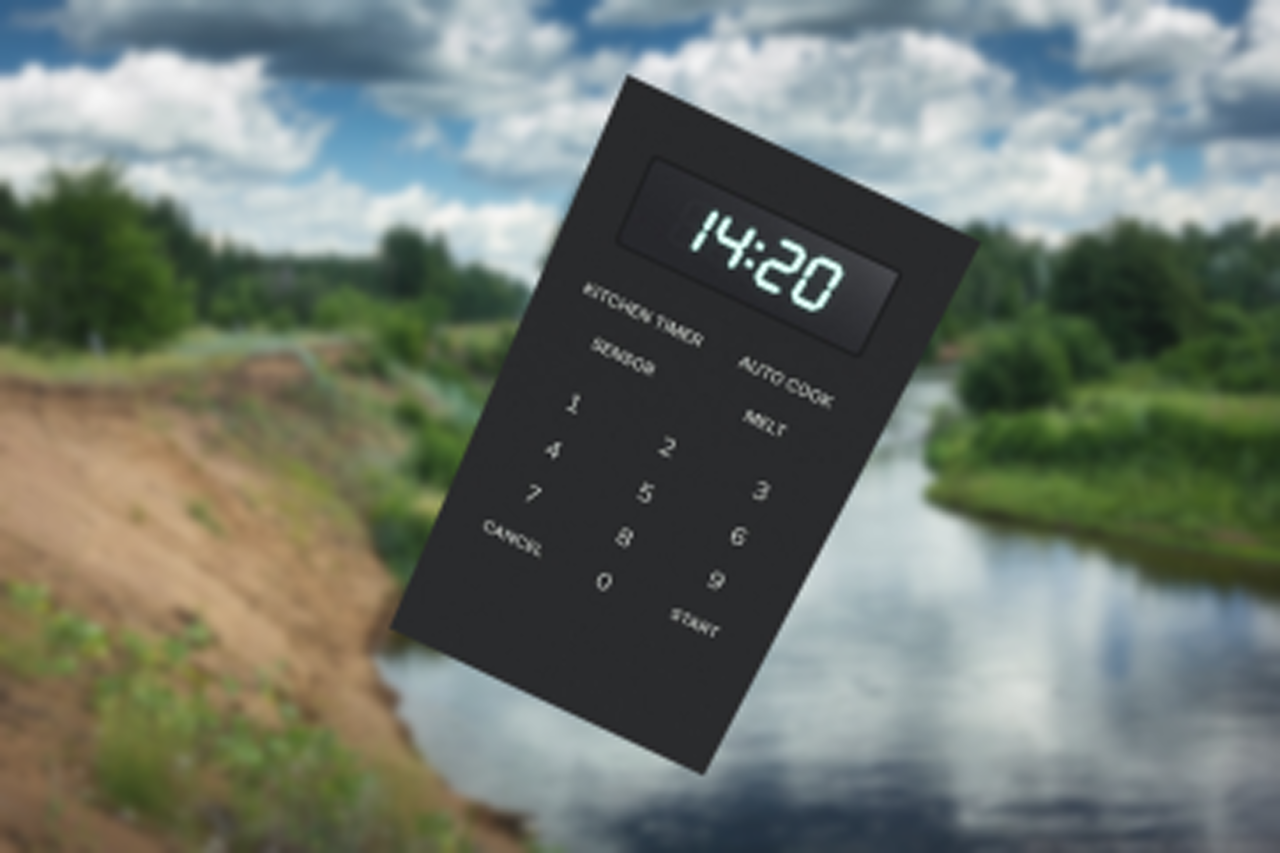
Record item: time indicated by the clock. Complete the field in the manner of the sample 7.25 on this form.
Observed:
14.20
